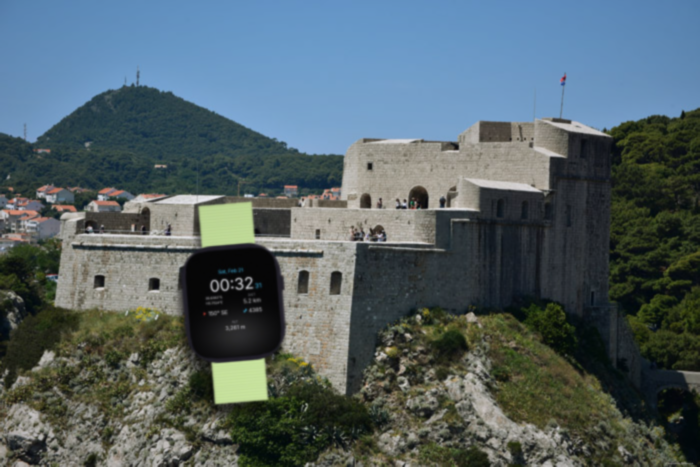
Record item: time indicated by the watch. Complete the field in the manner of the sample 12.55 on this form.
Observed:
0.32
